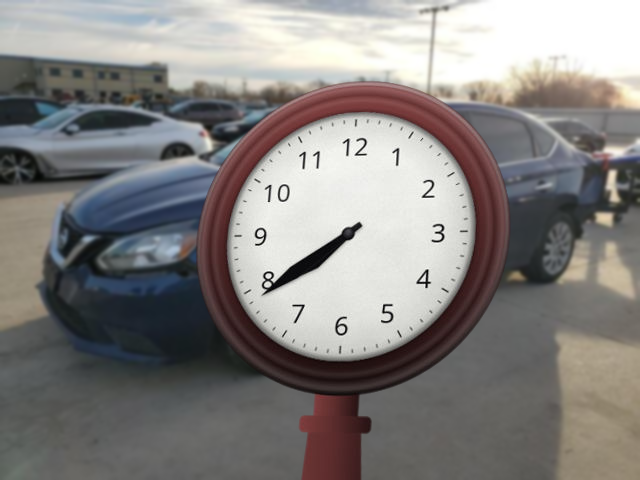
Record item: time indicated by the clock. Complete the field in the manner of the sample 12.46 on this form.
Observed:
7.39
